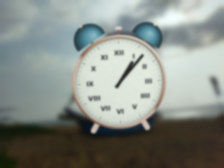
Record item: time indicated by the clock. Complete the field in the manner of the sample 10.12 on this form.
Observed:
1.07
